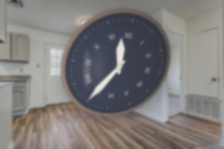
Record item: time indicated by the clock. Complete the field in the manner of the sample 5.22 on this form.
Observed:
11.35
